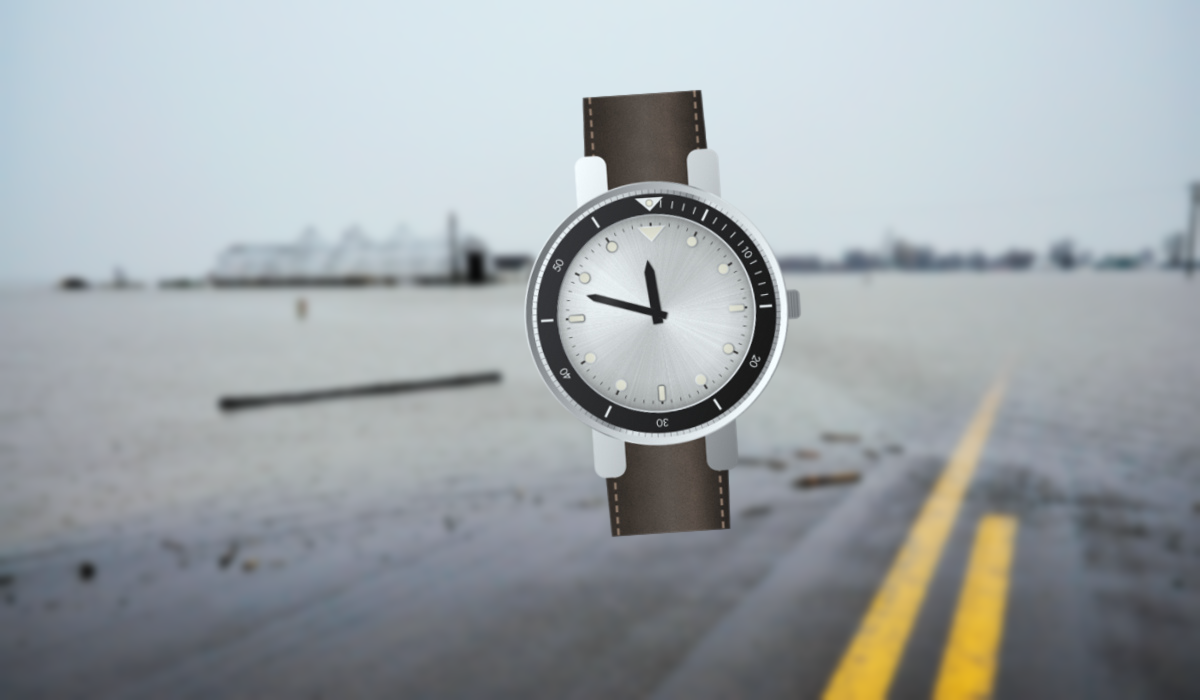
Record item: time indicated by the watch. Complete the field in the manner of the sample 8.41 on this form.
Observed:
11.48
